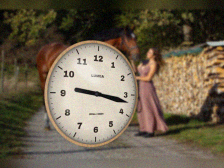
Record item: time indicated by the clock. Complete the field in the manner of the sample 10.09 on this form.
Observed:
9.17
